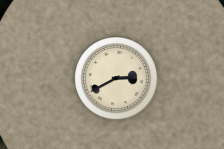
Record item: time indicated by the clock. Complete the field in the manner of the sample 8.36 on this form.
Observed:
2.39
